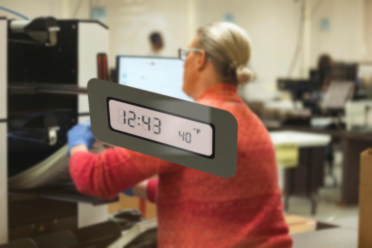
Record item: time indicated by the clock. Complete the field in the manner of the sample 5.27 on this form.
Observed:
12.43
